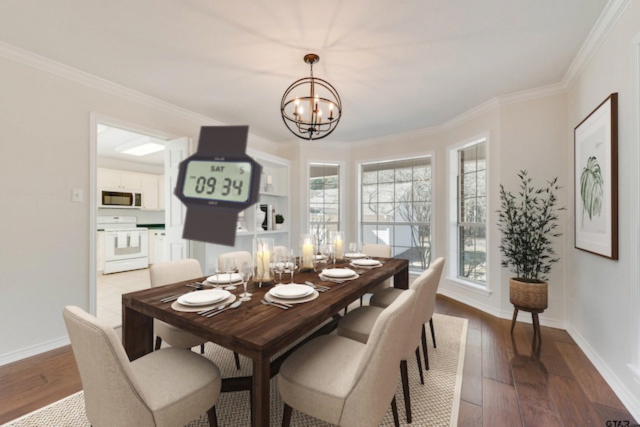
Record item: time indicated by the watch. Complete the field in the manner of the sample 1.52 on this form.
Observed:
9.34
